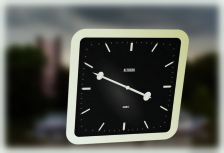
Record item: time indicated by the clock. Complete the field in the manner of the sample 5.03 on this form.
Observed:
3.49
